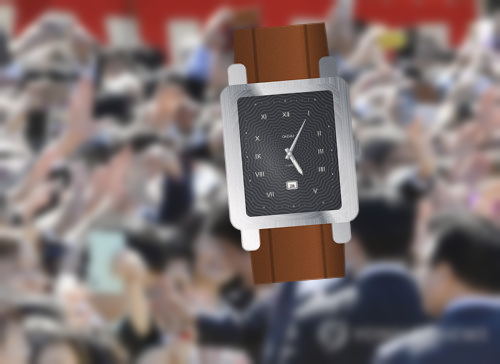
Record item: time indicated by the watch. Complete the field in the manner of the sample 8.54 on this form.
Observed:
5.05
